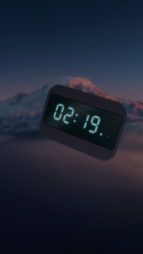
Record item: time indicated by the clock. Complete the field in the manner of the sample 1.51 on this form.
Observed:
2.19
